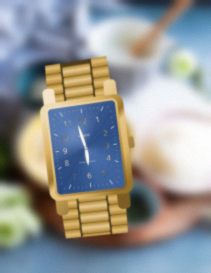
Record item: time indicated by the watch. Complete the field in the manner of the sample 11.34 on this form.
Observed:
5.58
